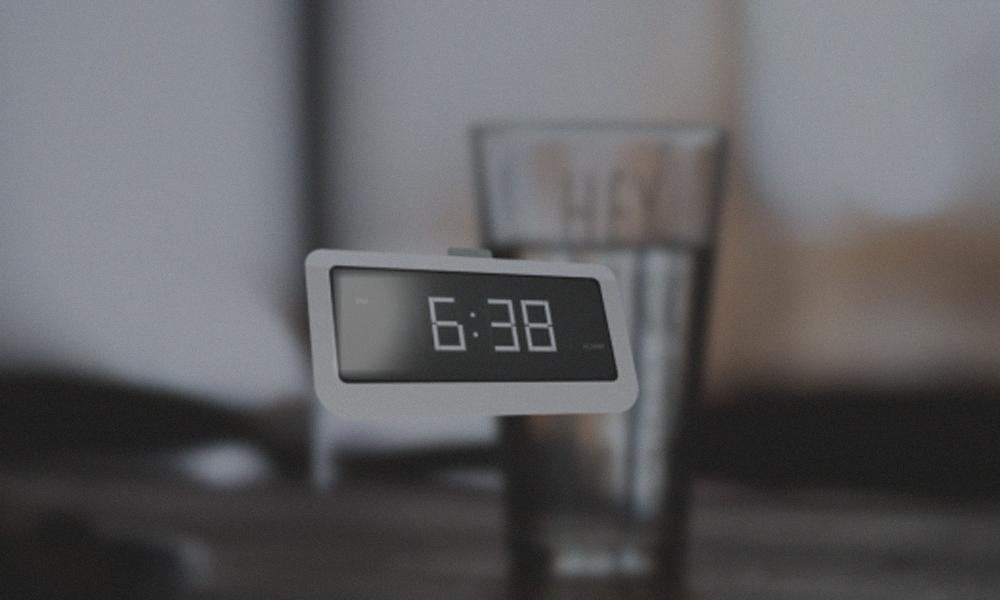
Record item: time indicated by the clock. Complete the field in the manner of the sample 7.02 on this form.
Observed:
6.38
